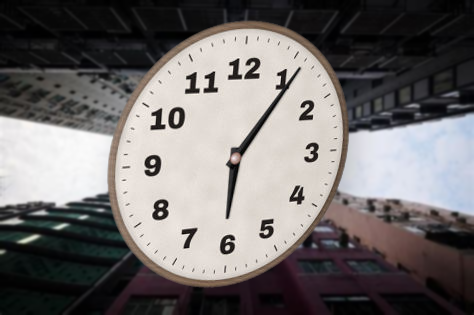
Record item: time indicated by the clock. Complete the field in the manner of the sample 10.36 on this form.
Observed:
6.06
